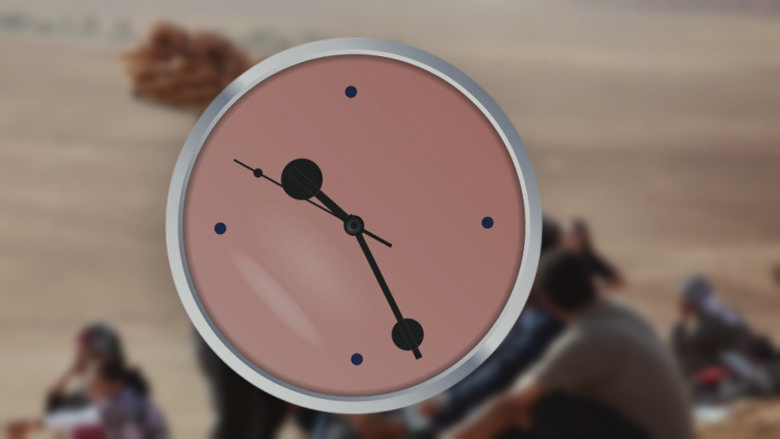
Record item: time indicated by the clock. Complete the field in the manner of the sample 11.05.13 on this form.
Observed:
10.25.50
